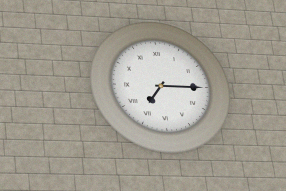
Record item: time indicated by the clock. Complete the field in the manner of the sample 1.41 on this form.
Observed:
7.15
